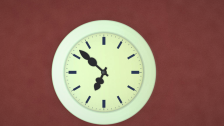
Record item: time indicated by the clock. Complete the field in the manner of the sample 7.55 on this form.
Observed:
6.52
